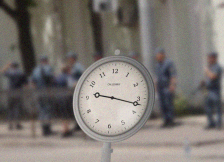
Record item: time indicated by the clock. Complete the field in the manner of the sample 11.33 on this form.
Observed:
9.17
